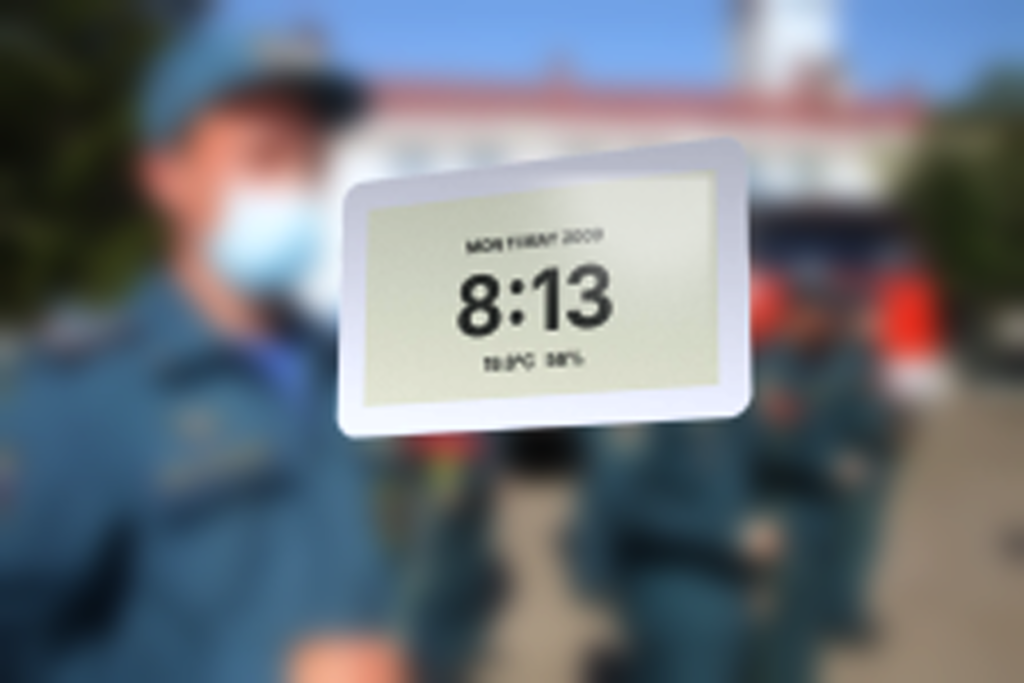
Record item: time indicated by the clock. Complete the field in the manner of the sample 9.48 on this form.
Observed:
8.13
